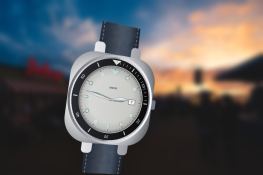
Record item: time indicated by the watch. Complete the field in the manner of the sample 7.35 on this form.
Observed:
2.47
